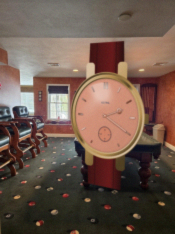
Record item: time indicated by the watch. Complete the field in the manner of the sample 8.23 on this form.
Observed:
2.20
